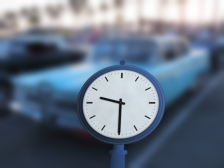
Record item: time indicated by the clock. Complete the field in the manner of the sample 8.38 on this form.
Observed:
9.30
